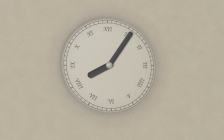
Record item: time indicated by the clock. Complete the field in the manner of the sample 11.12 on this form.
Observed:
8.06
